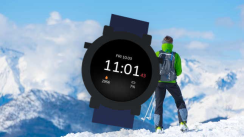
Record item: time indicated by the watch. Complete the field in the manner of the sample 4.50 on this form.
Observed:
11.01
